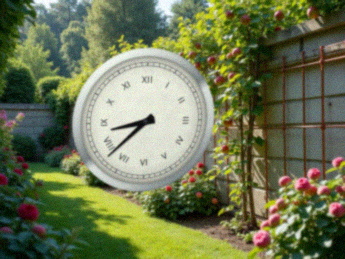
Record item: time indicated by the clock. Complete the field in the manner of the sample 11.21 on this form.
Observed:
8.38
